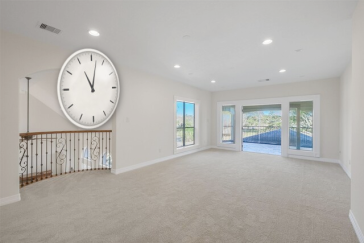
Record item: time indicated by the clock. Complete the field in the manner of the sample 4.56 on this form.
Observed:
11.02
